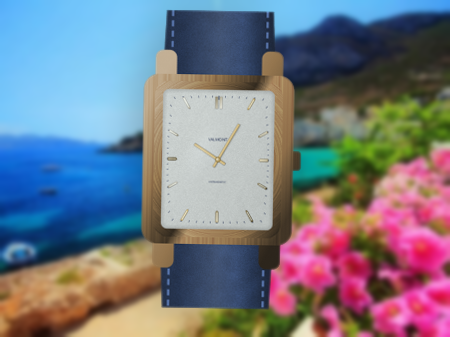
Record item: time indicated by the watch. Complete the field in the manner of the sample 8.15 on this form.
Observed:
10.05
